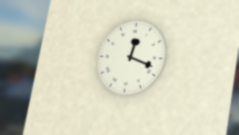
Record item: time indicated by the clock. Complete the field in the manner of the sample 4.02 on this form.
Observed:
12.18
